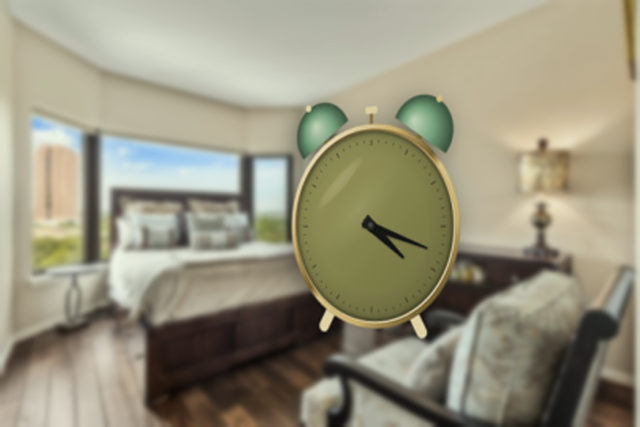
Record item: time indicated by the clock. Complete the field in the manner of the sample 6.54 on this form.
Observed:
4.18
